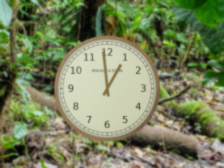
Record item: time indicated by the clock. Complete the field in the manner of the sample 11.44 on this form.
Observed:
12.59
